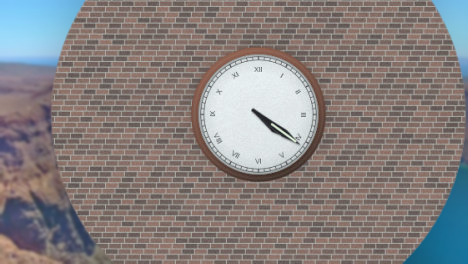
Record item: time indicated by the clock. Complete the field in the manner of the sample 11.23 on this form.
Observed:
4.21
